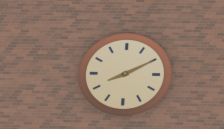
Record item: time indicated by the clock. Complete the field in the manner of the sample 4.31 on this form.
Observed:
8.10
